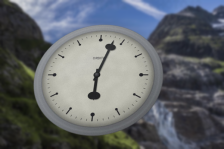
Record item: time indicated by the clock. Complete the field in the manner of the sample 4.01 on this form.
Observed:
6.03
